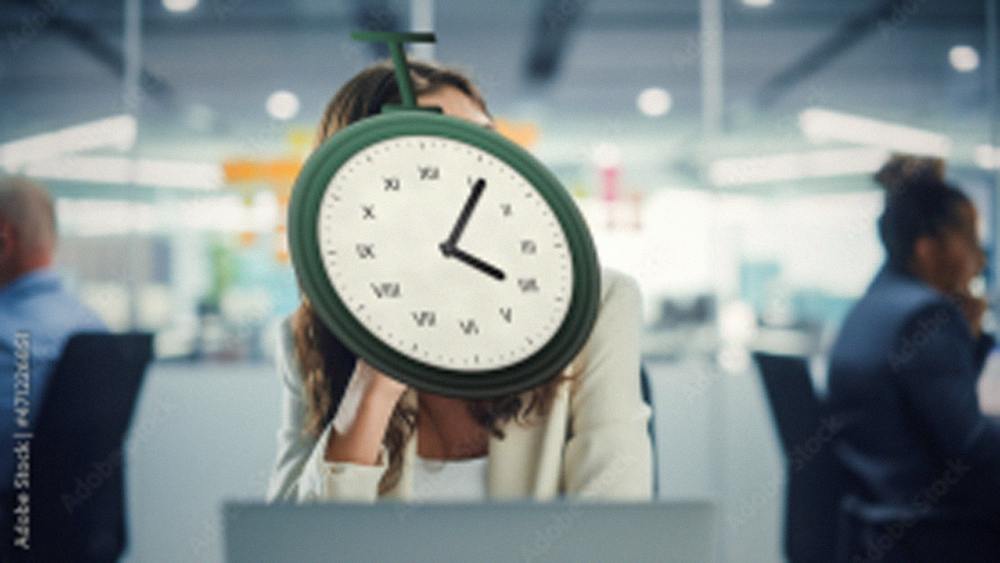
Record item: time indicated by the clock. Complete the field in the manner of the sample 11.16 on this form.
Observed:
4.06
